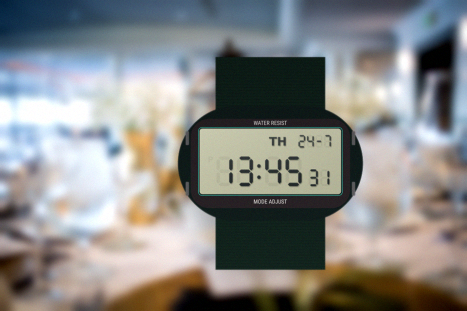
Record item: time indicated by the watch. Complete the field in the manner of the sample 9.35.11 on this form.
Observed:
13.45.31
